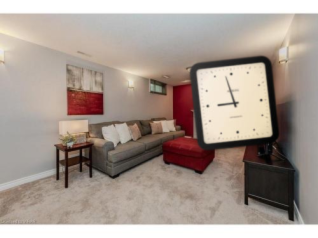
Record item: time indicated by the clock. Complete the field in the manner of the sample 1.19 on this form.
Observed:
8.58
